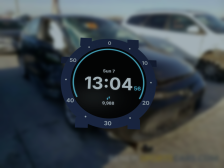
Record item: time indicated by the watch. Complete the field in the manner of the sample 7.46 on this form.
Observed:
13.04
